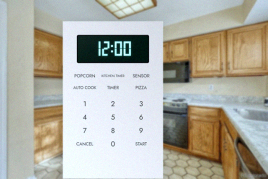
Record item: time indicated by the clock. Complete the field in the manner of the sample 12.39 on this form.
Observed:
12.00
